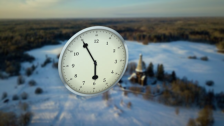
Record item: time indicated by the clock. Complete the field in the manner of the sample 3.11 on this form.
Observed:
5.55
